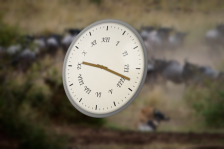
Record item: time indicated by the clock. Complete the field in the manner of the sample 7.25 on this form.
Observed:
9.18
